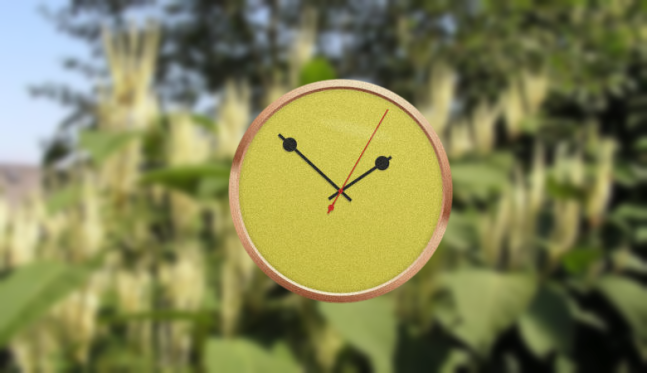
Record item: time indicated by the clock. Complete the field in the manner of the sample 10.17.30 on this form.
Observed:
1.52.05
